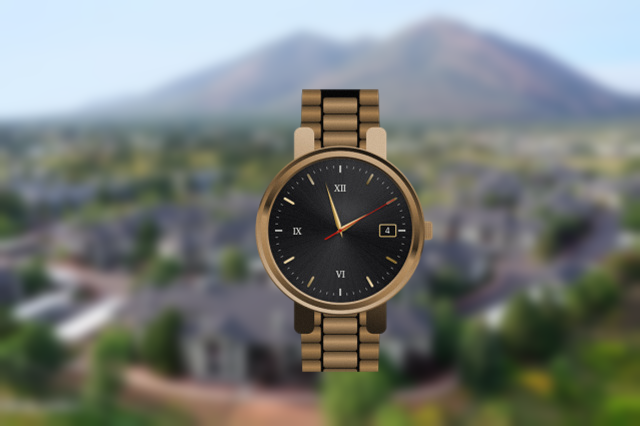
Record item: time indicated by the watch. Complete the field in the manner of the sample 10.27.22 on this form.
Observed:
1.57.10
